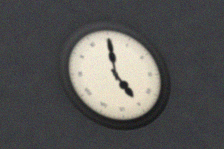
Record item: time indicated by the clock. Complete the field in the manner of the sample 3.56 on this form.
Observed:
5.00
